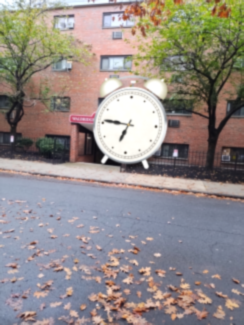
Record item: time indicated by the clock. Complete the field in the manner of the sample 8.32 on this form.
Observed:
6.46
